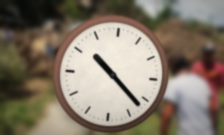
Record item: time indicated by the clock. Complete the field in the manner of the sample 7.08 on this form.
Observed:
10.22
